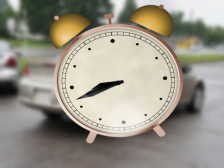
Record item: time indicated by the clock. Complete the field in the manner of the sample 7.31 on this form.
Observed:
8.42
